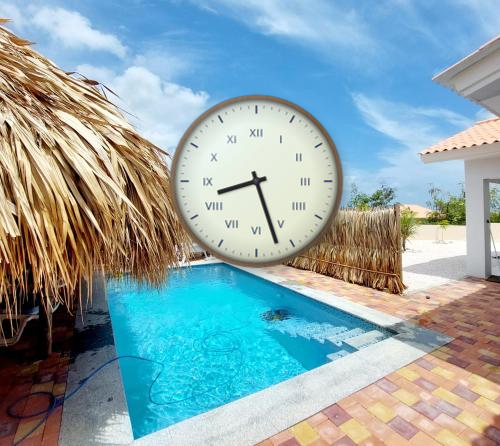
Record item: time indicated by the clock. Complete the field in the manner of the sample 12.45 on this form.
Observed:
8.27
